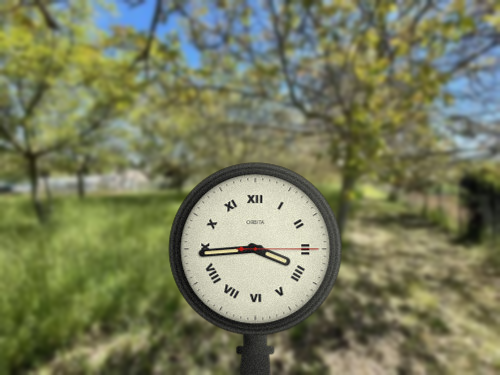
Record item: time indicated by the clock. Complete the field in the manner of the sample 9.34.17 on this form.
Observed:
3.44.15
